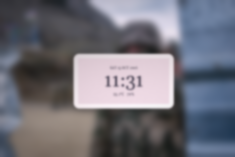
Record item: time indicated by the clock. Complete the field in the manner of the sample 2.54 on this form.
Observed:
11.31
